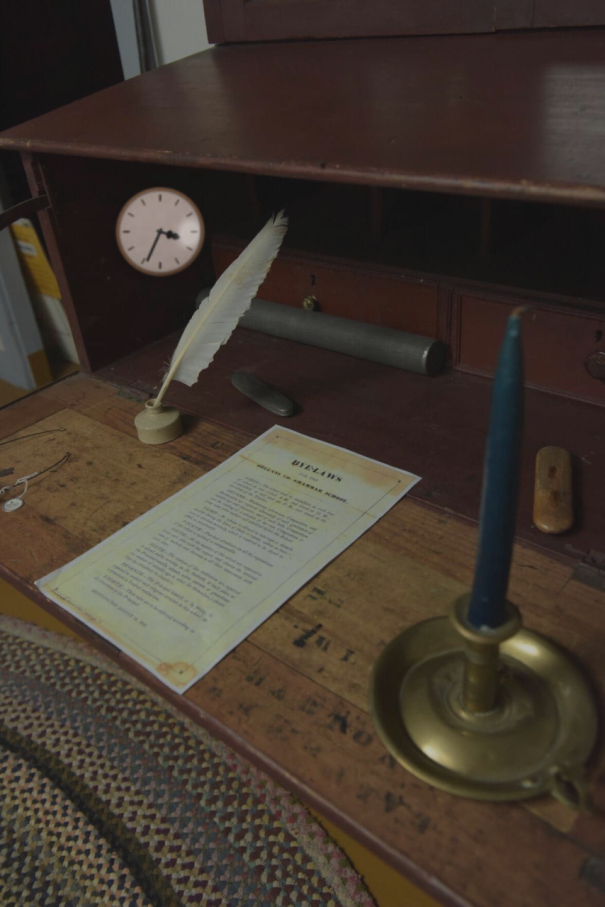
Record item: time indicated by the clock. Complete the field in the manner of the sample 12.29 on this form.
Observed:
3.34
